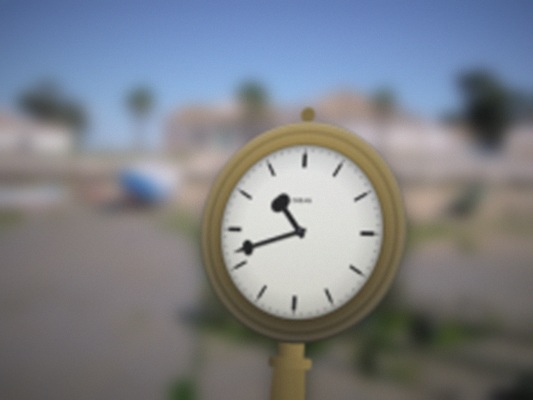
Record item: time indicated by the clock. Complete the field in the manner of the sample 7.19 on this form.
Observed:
10.42
